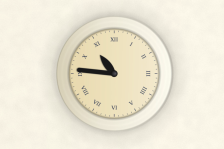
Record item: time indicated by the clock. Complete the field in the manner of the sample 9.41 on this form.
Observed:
10.46
